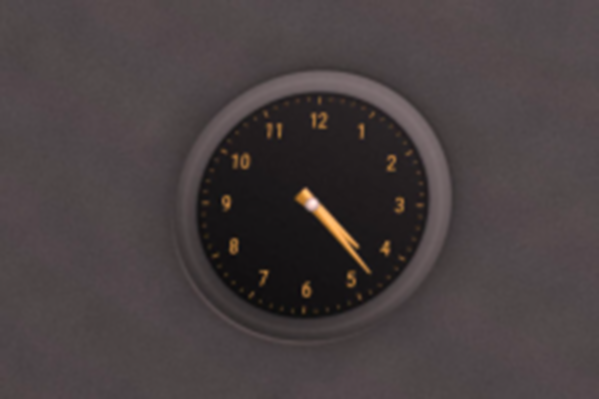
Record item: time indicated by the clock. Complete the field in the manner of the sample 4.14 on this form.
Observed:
4.23
